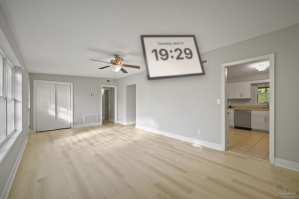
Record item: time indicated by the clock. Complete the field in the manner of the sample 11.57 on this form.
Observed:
19.29
